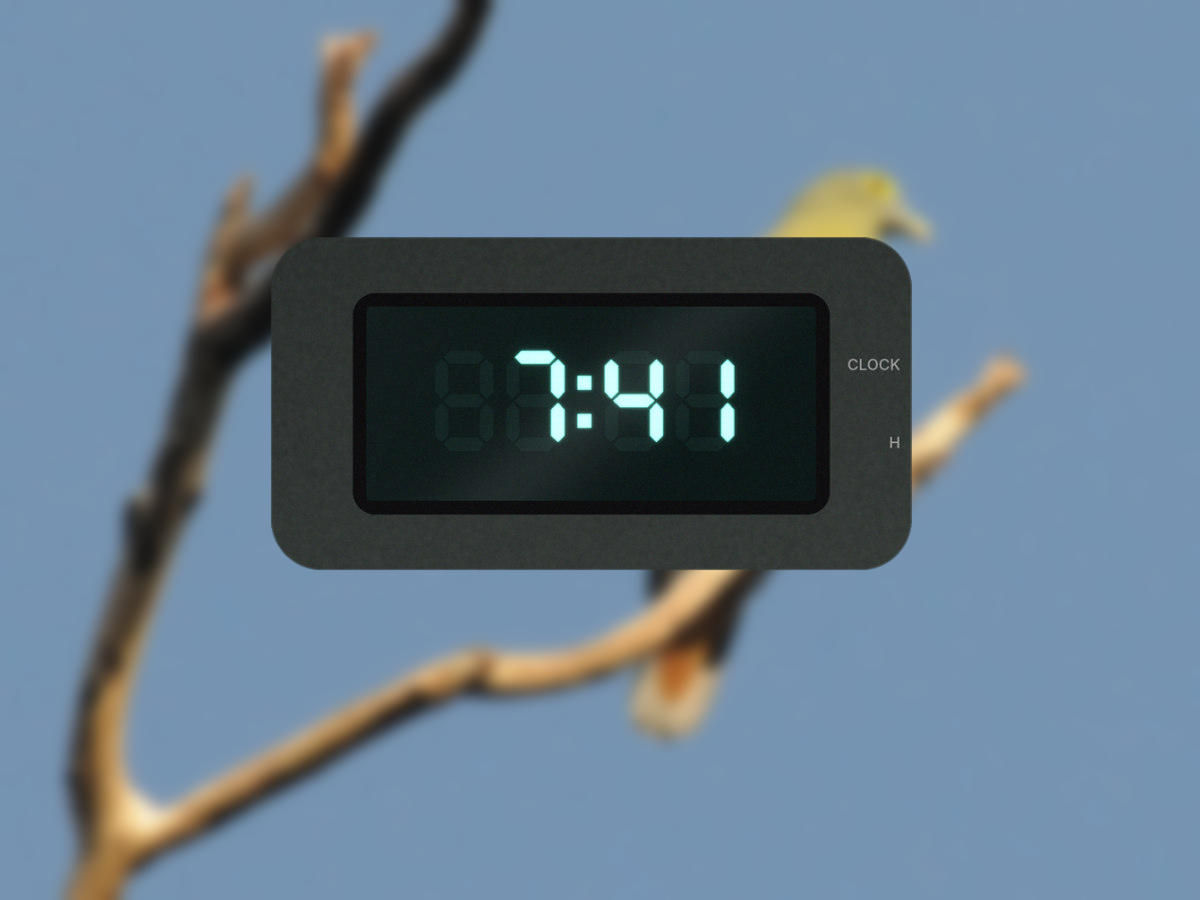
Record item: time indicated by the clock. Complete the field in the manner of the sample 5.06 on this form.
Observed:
7.41
